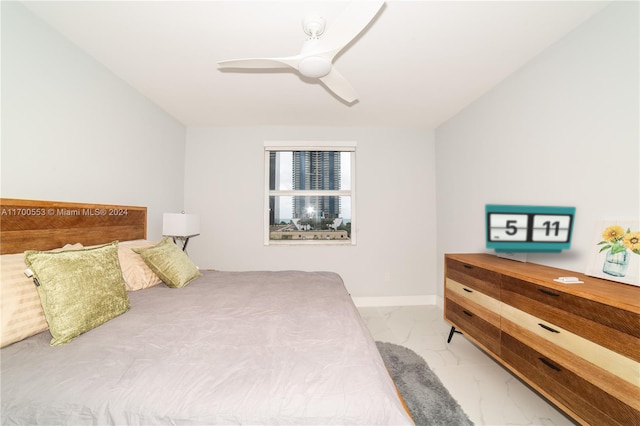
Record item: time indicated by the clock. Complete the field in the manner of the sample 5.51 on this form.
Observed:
5.11
